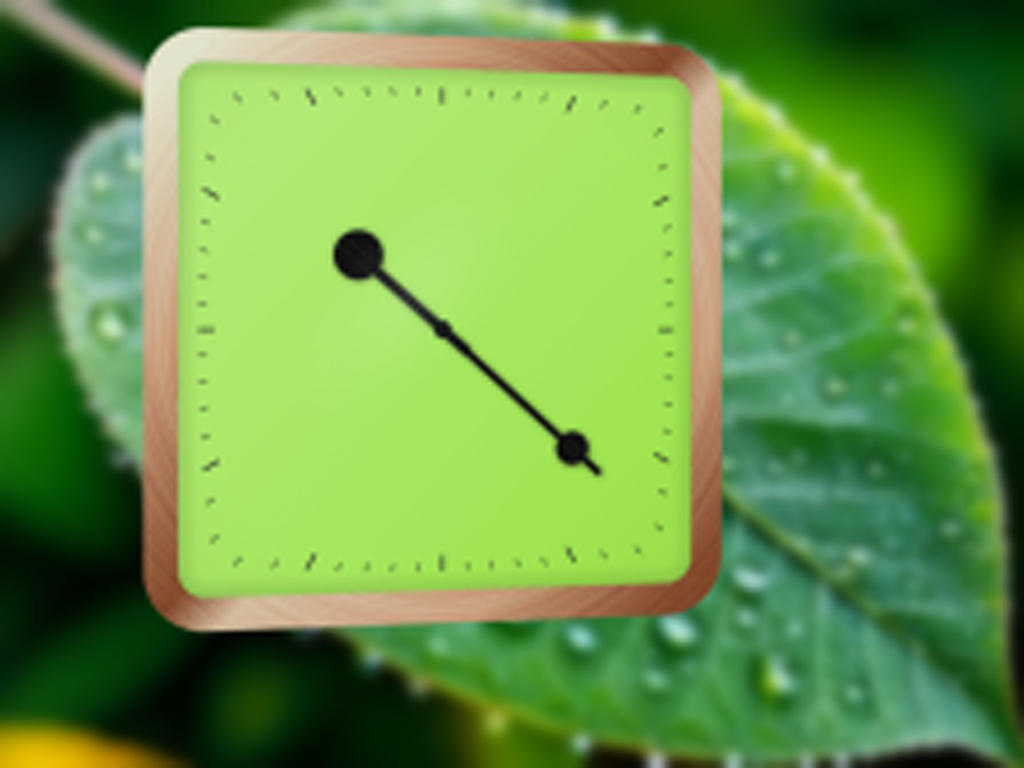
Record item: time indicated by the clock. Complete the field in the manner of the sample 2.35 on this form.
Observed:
10.22
